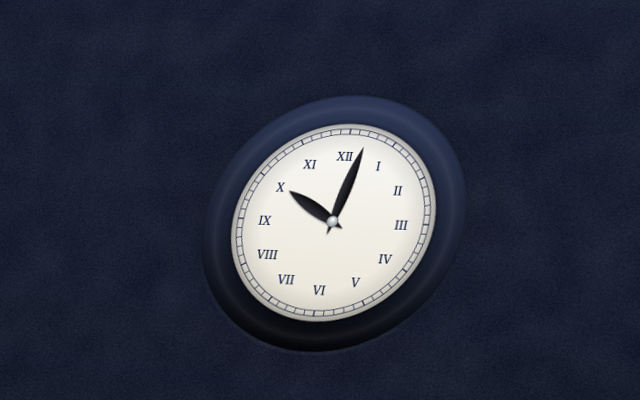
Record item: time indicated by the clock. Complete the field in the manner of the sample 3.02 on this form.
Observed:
10.02
